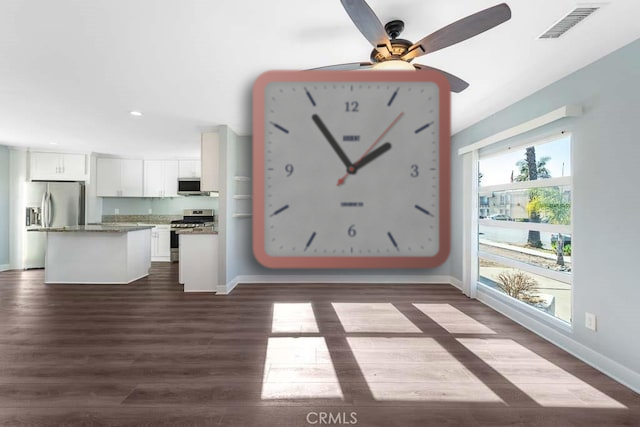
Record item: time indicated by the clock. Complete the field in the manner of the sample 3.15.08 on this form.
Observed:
1.54.07
